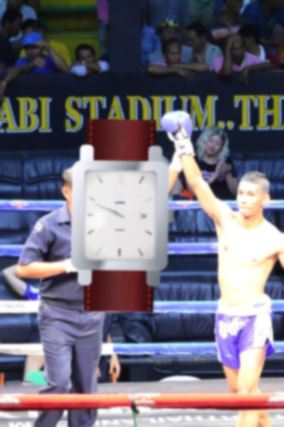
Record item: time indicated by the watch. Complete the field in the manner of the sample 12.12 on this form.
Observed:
9.49
